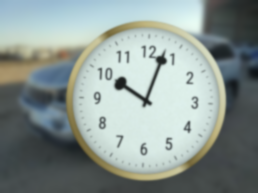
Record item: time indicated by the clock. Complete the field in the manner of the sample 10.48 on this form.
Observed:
10.03
